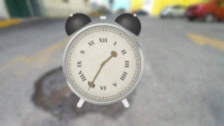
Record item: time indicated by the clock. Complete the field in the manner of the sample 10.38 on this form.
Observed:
1.35
